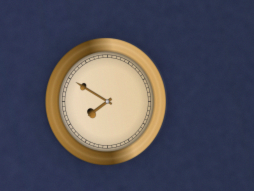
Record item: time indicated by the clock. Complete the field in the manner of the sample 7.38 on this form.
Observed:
7.50
